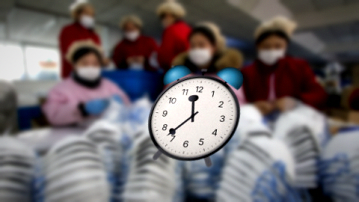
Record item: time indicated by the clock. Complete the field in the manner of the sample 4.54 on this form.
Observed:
11.37
